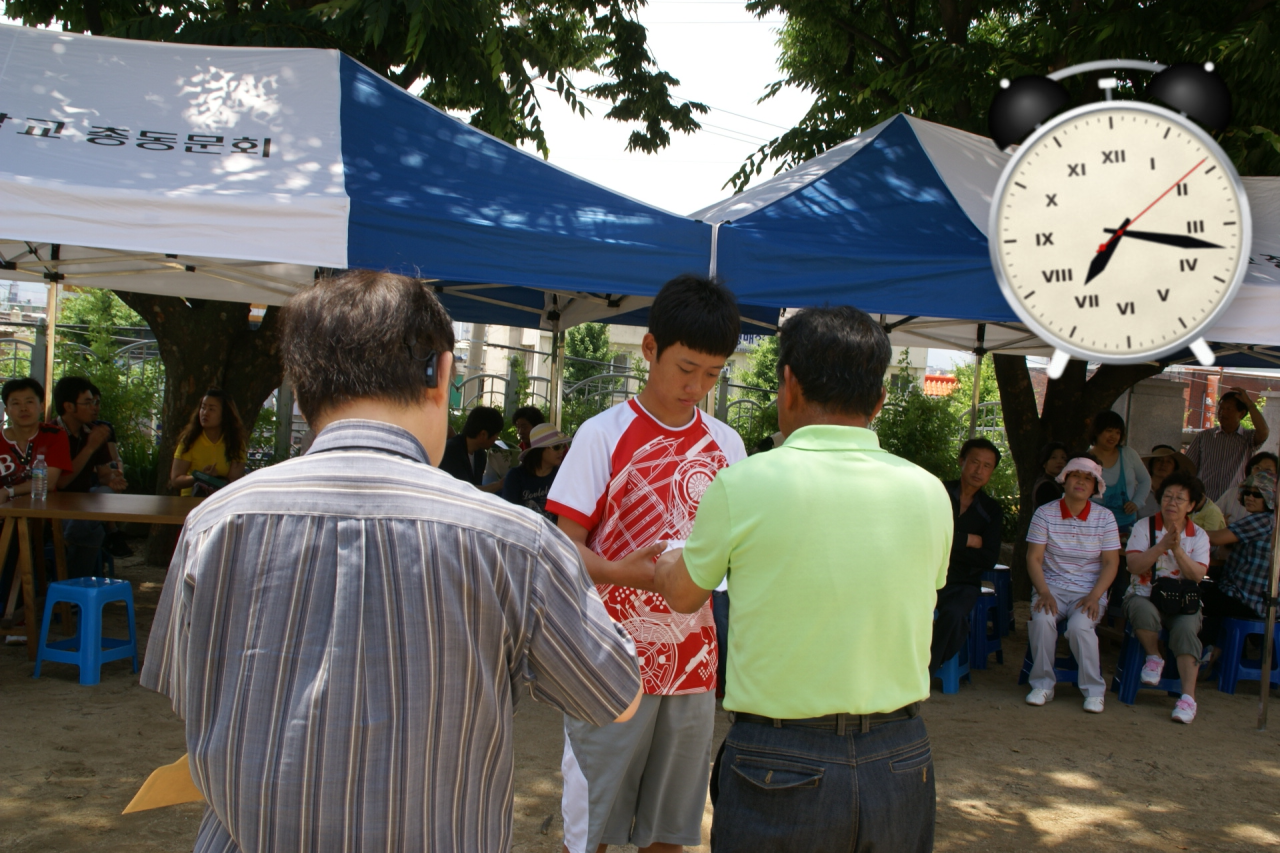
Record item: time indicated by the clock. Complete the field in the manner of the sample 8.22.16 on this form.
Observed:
7.17.09
